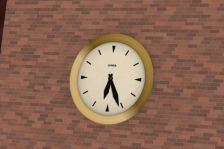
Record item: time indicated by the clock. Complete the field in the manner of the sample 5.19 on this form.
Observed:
6.26
